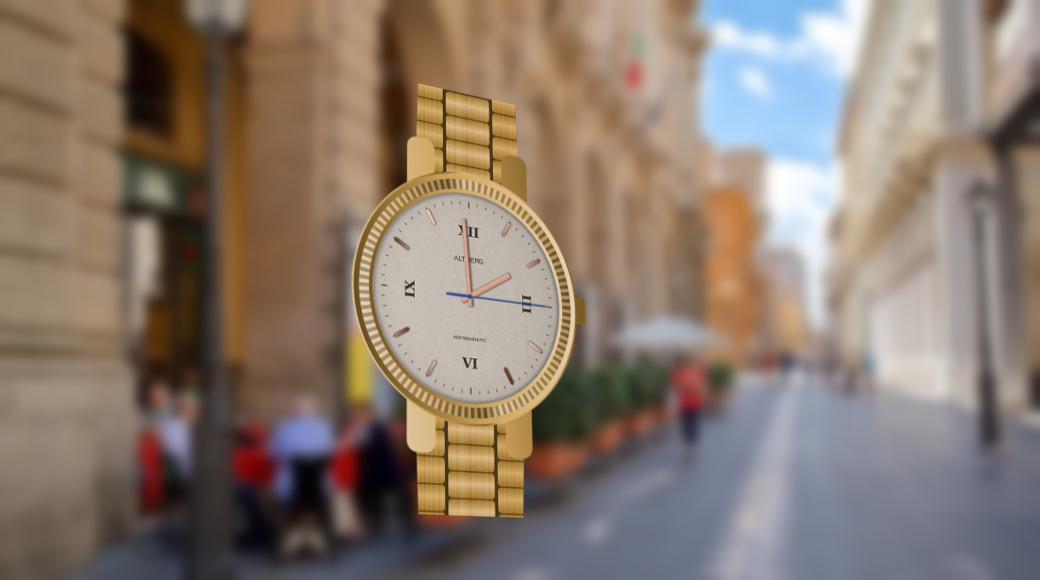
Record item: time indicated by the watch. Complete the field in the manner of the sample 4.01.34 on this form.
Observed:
1.59.15
